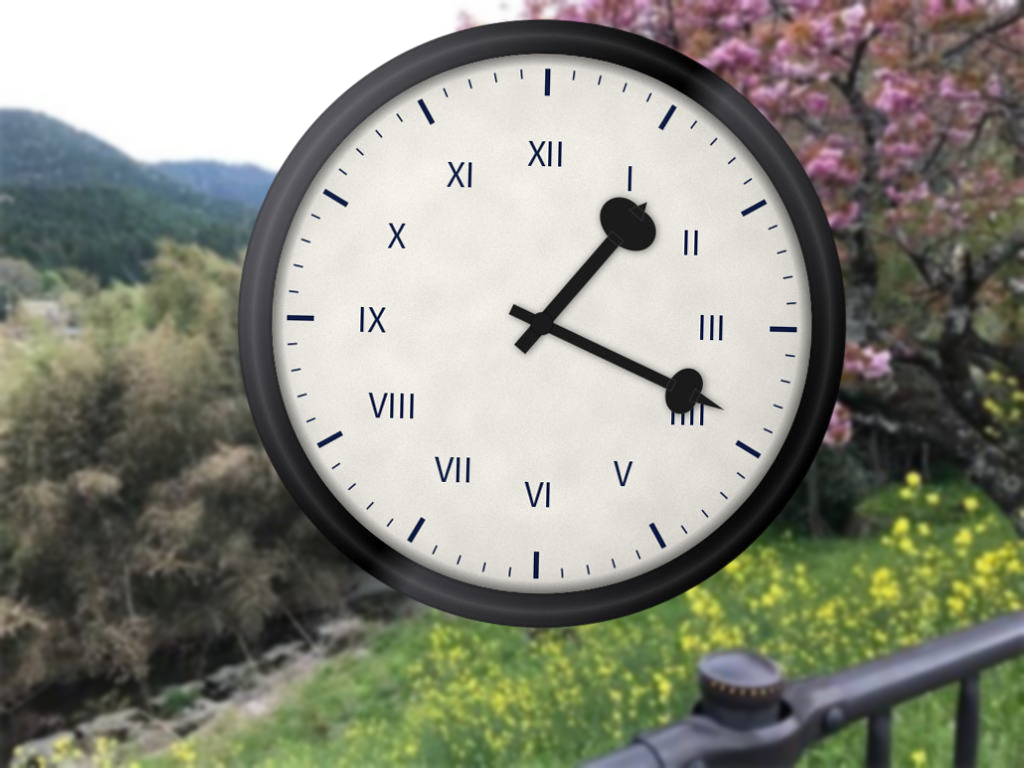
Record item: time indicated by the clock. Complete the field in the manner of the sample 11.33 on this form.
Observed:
1.19
